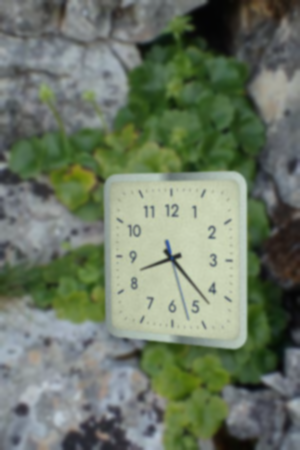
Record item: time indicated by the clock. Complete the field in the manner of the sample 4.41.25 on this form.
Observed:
8.22.27
